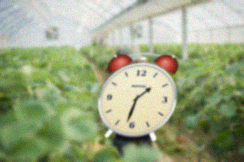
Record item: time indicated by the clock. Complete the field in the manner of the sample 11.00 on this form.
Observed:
1.32
